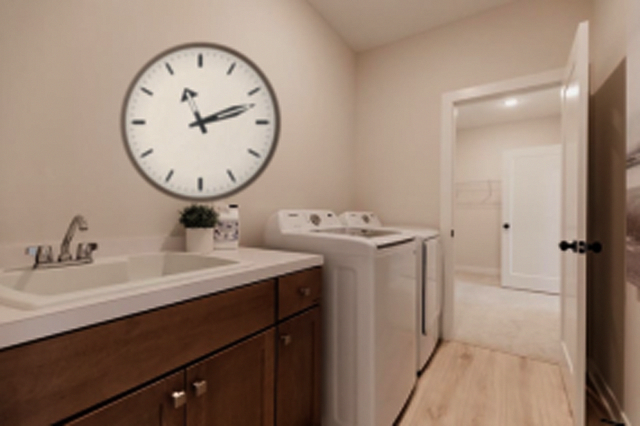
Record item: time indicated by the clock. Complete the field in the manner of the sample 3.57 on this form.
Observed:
11.12
